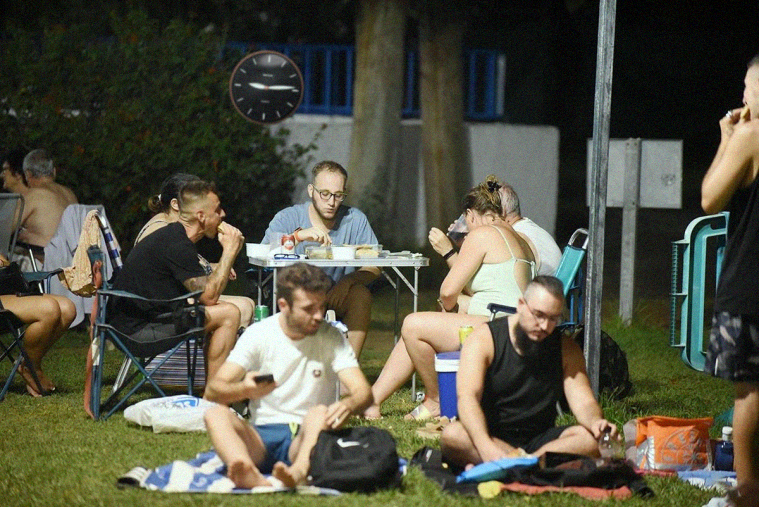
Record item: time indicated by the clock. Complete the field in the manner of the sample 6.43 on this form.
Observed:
9.14
